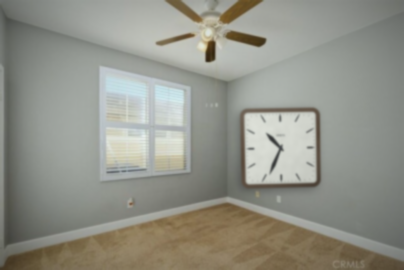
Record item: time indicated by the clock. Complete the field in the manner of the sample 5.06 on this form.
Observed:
10.34
